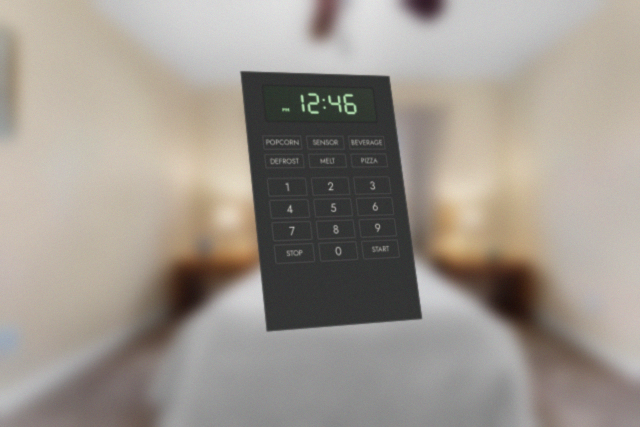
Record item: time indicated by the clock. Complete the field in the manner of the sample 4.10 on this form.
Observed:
12.46
